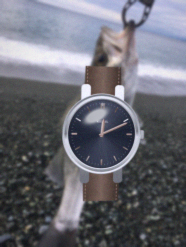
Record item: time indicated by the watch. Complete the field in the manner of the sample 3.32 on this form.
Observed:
12.11
